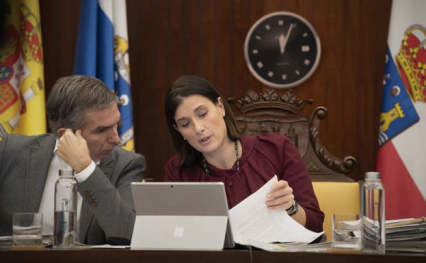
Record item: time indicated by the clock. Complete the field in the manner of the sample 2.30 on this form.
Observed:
12.04
